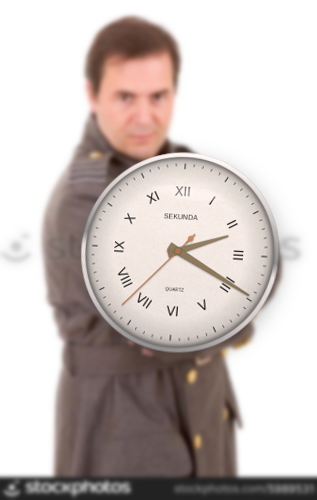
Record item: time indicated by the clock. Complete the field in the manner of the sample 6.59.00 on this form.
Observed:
2.19.37
